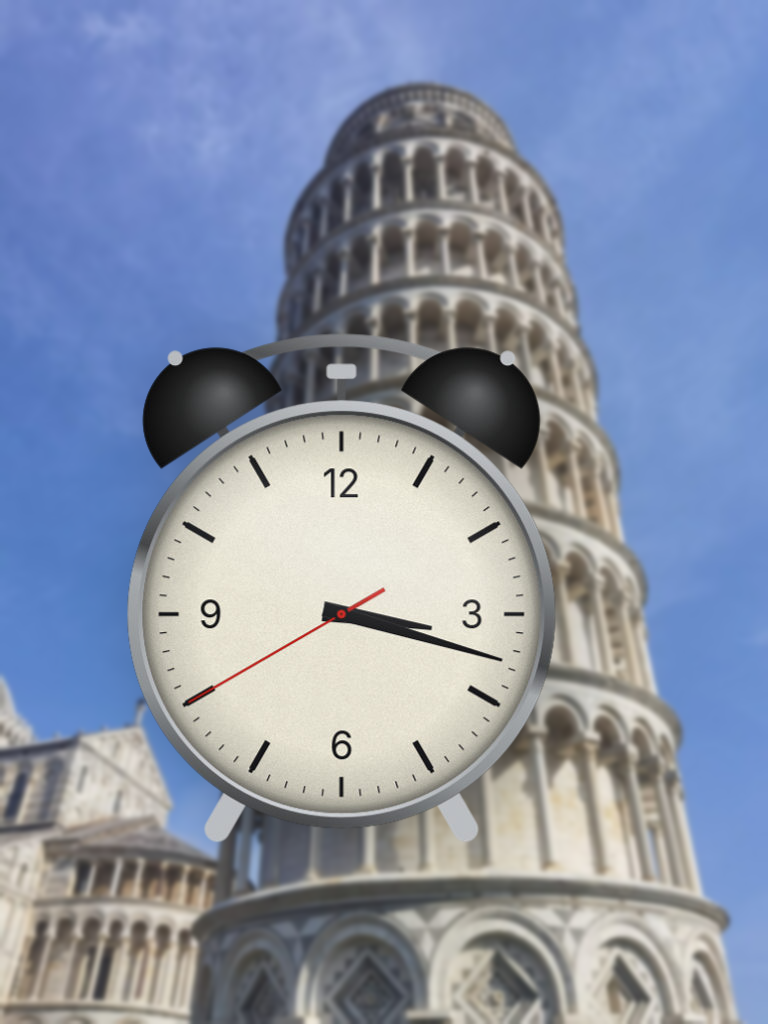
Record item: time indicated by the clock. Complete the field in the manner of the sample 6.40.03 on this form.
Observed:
3.17.40
